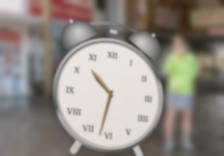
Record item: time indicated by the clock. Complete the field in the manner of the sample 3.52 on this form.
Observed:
10.32
